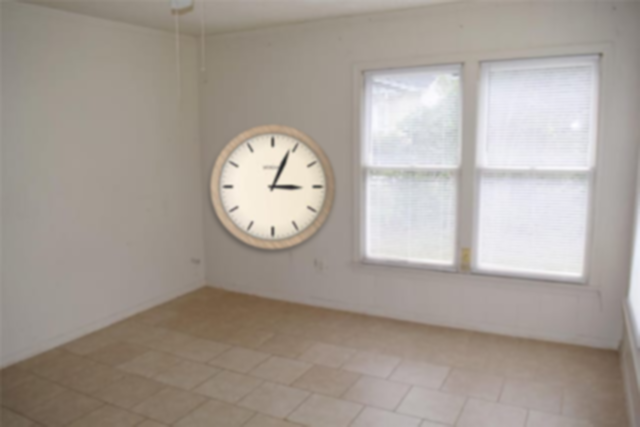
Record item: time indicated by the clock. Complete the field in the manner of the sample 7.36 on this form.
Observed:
3.04
